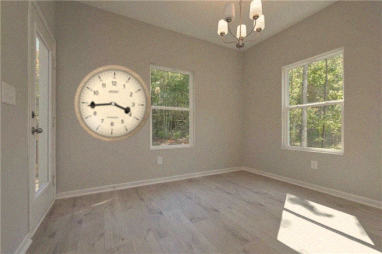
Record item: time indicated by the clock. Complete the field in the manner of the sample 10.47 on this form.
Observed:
3.44
